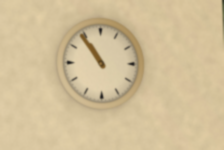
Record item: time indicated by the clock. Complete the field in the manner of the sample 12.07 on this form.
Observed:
10.54
